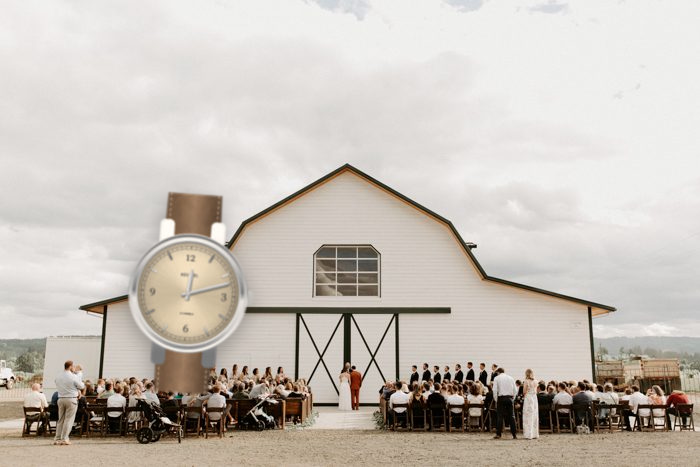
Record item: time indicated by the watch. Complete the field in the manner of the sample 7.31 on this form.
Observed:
12.12
